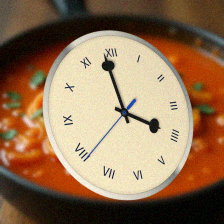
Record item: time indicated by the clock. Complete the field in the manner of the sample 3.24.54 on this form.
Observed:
3.58.39
